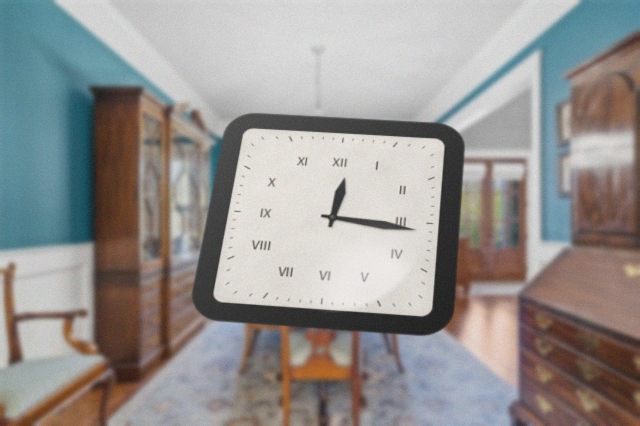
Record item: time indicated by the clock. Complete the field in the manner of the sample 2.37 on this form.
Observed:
12.16
